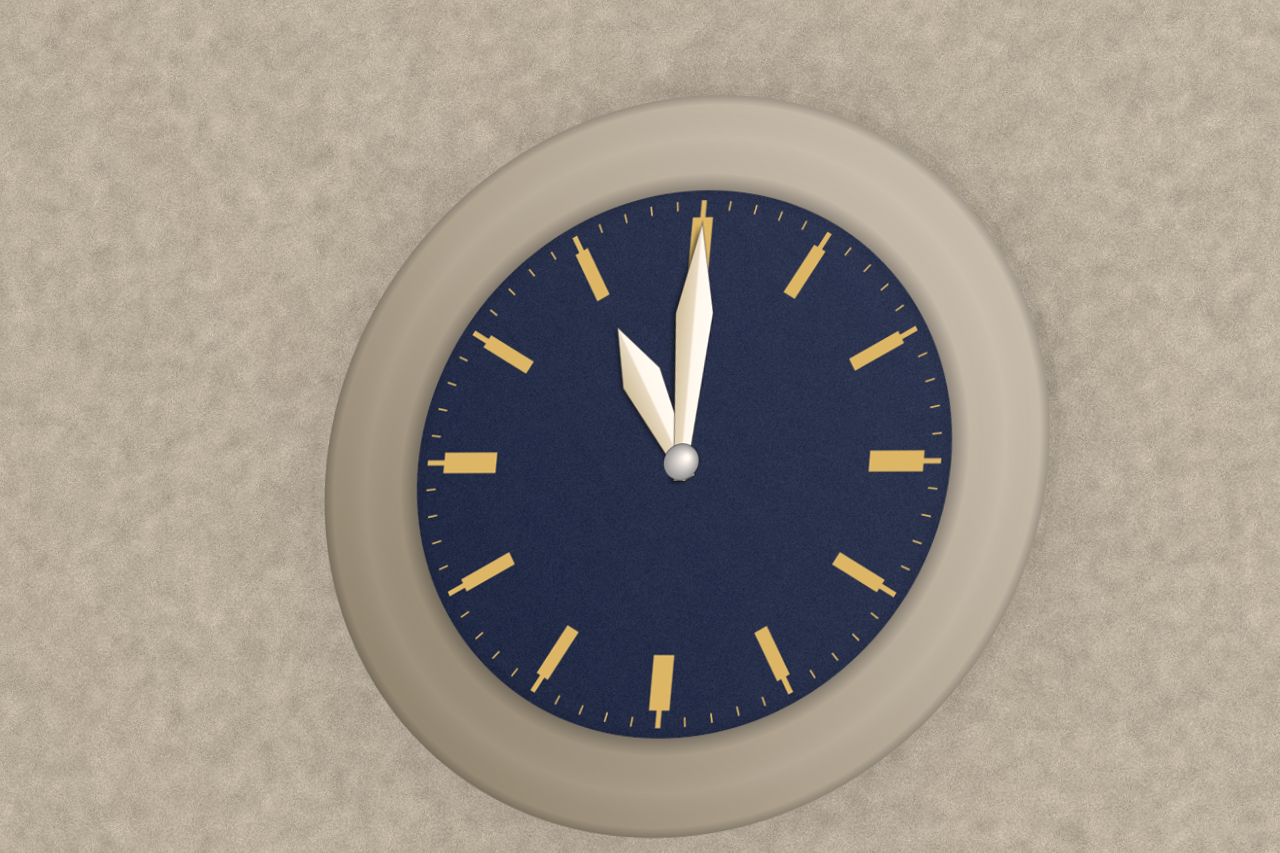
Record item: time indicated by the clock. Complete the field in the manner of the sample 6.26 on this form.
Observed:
11.00
